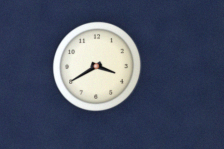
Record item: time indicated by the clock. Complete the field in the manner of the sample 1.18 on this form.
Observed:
3.40
